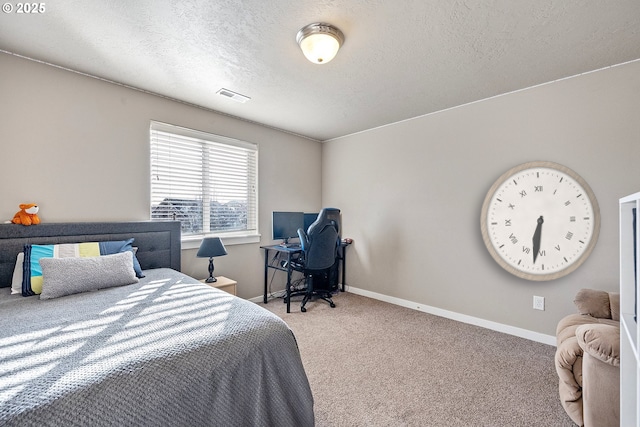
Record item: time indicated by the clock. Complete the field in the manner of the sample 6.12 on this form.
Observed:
6.32
